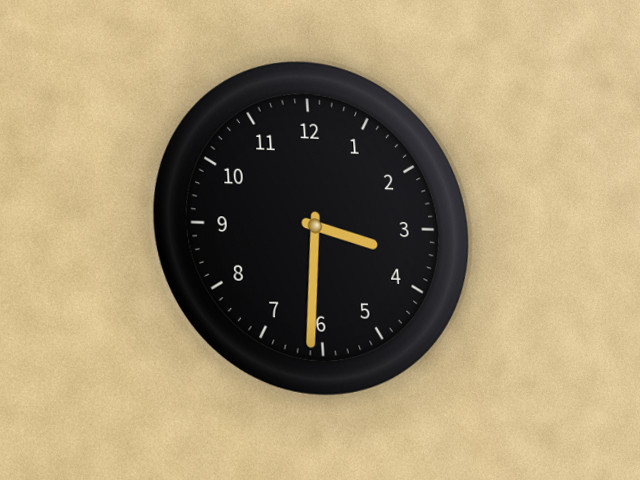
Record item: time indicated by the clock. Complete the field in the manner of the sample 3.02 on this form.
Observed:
3.31
